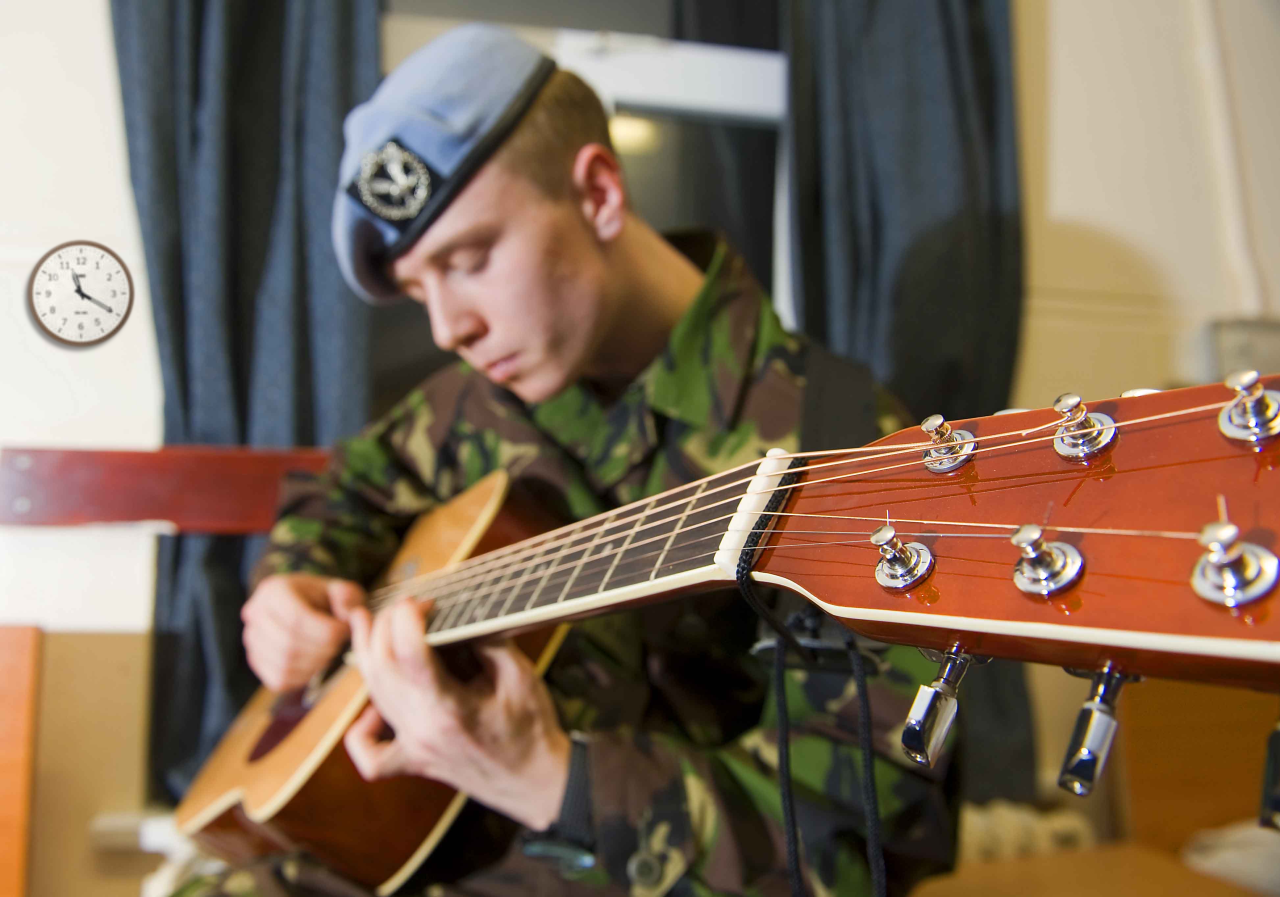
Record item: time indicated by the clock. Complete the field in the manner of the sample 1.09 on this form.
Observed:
11.20
